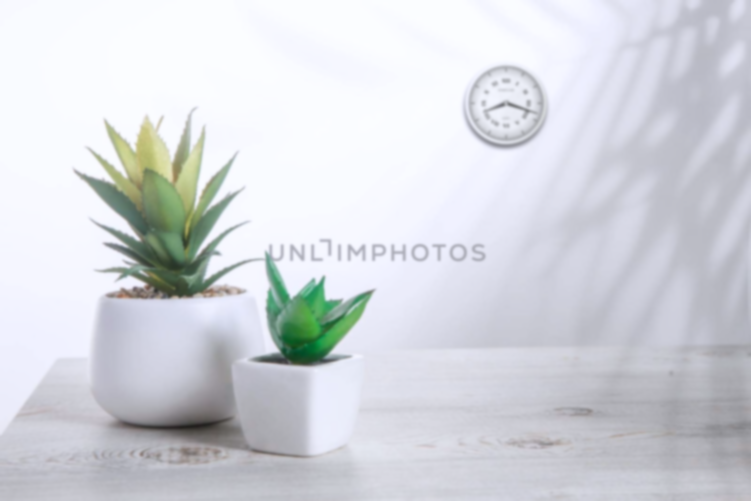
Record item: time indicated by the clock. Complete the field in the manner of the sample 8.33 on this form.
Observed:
8.18
